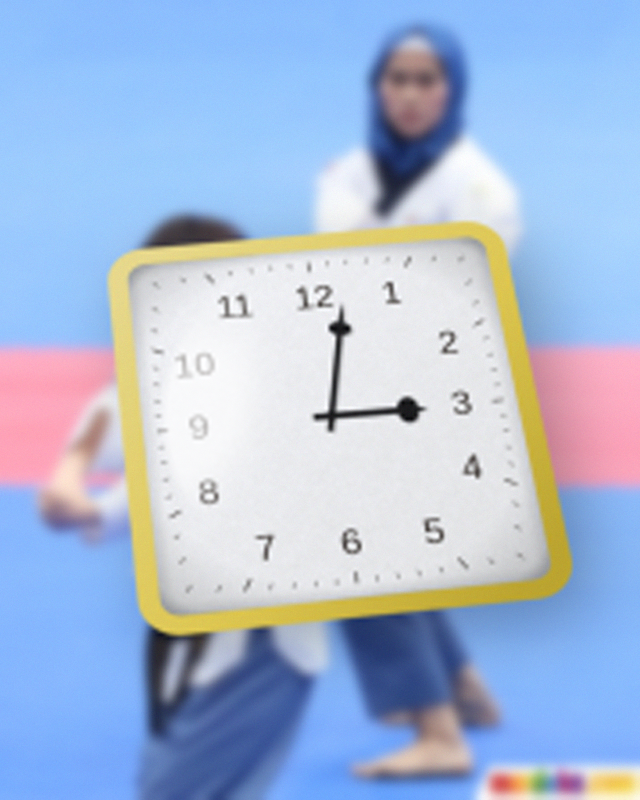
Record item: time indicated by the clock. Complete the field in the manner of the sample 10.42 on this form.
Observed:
3.02
